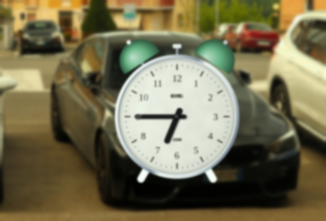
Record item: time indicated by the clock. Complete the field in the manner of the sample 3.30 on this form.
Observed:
6.45
